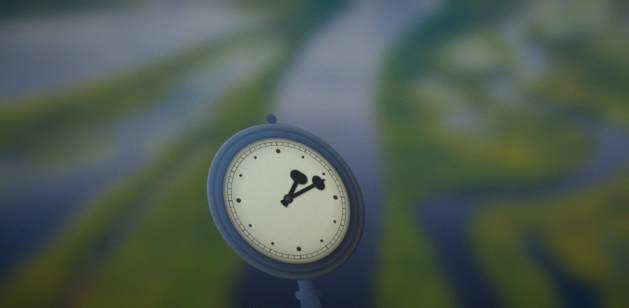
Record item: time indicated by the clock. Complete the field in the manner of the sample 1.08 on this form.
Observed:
1.11
